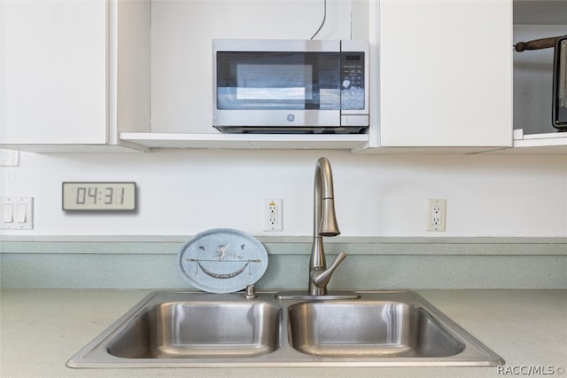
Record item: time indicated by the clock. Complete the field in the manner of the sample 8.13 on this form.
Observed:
4.31
